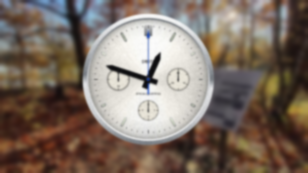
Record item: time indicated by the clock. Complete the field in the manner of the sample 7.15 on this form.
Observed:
12.48
